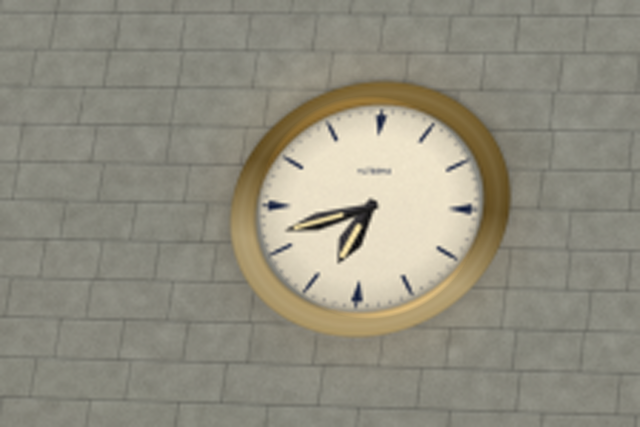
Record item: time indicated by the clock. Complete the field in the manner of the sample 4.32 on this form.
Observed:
6.42
